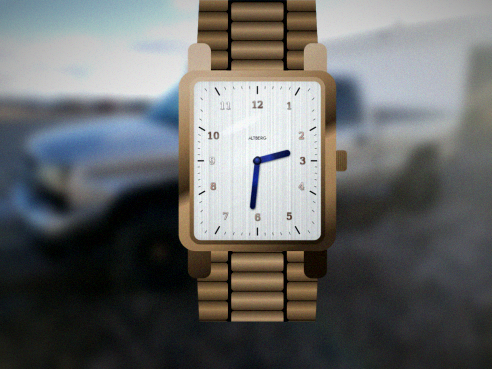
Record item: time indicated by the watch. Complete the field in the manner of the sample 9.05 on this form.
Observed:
2.31
